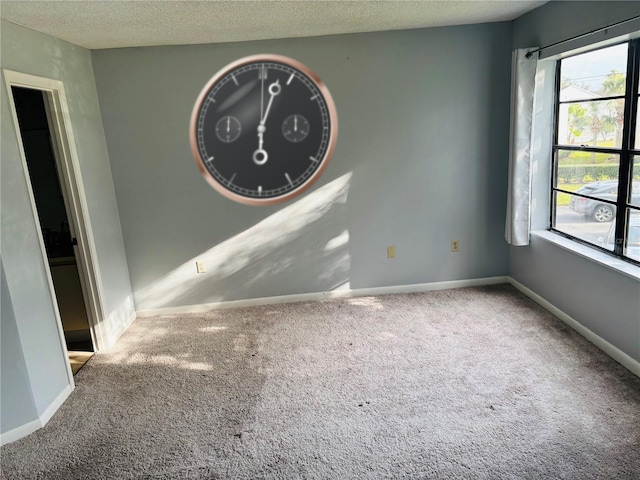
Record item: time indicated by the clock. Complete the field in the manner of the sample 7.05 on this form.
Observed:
6.03
